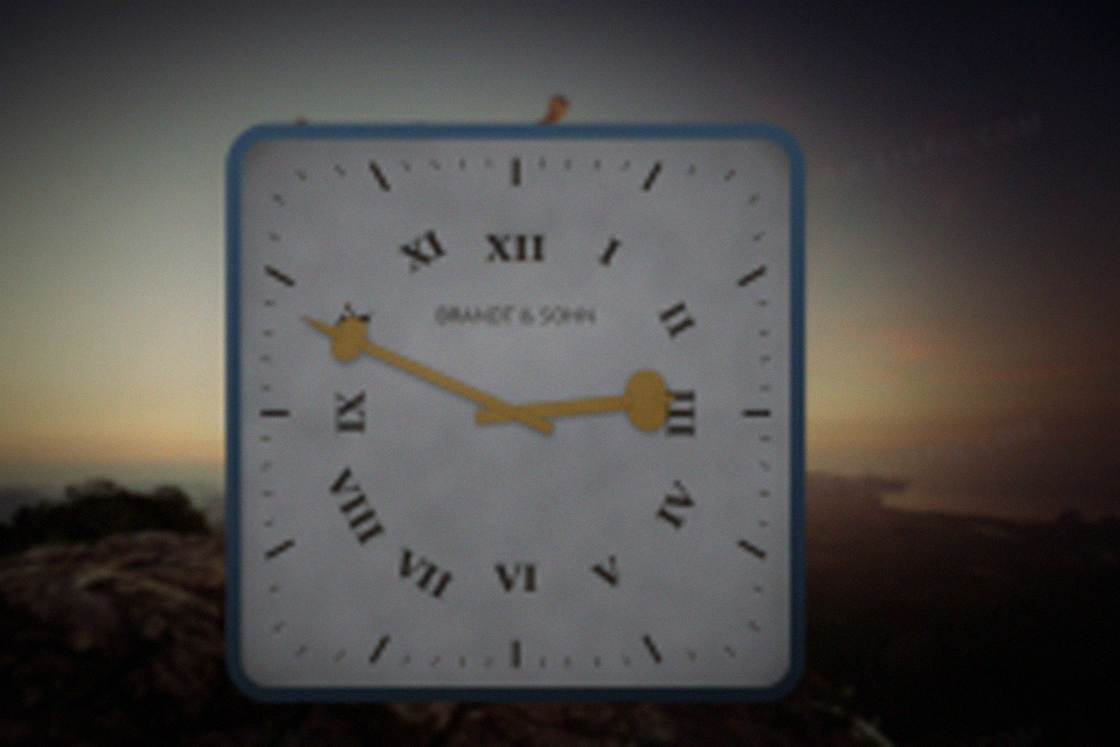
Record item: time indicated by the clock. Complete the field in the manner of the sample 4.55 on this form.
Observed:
2.49
